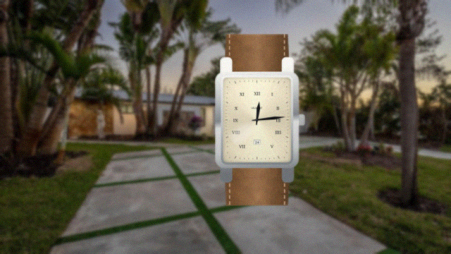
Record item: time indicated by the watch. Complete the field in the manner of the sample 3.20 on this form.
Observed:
12.14
